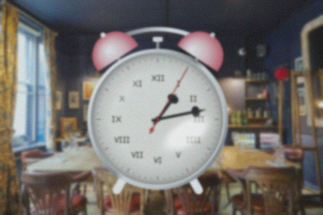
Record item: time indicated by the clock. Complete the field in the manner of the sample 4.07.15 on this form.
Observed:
1.13.05
